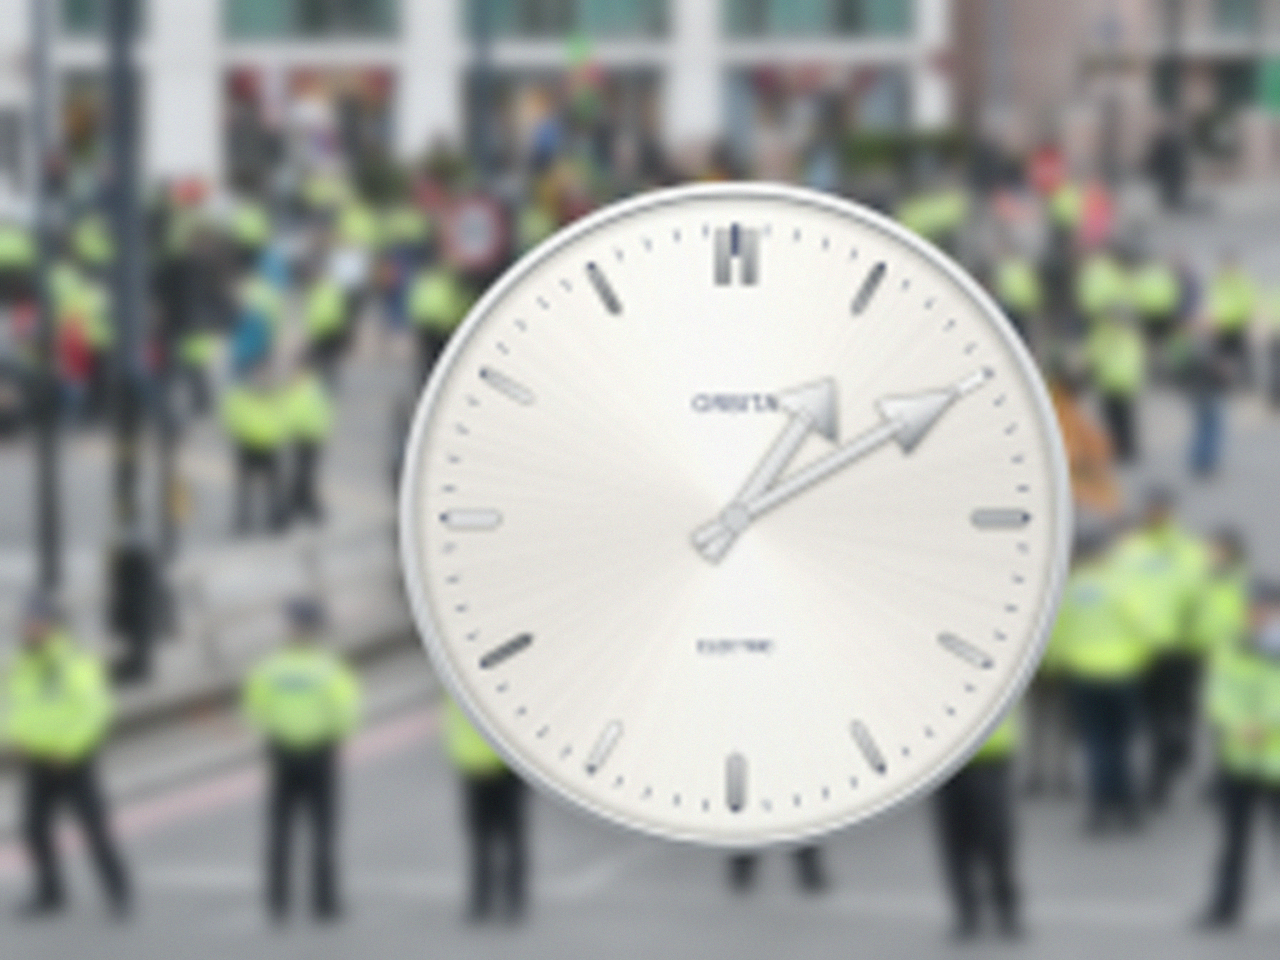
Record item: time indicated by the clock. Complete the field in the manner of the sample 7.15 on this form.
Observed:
1.10
